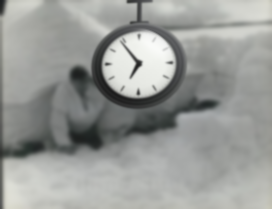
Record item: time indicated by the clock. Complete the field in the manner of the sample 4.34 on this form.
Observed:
6.54
